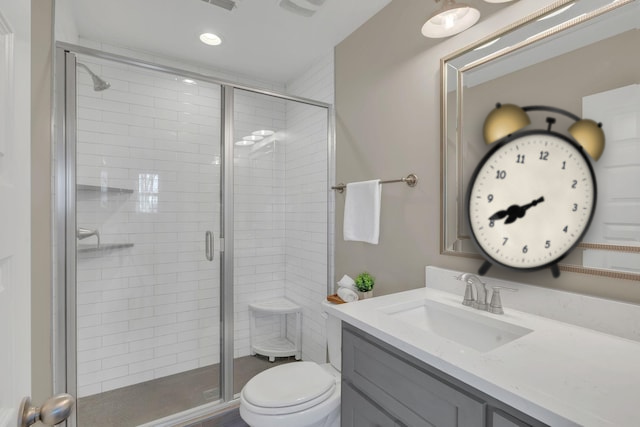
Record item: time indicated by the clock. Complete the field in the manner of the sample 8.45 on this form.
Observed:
7.41
